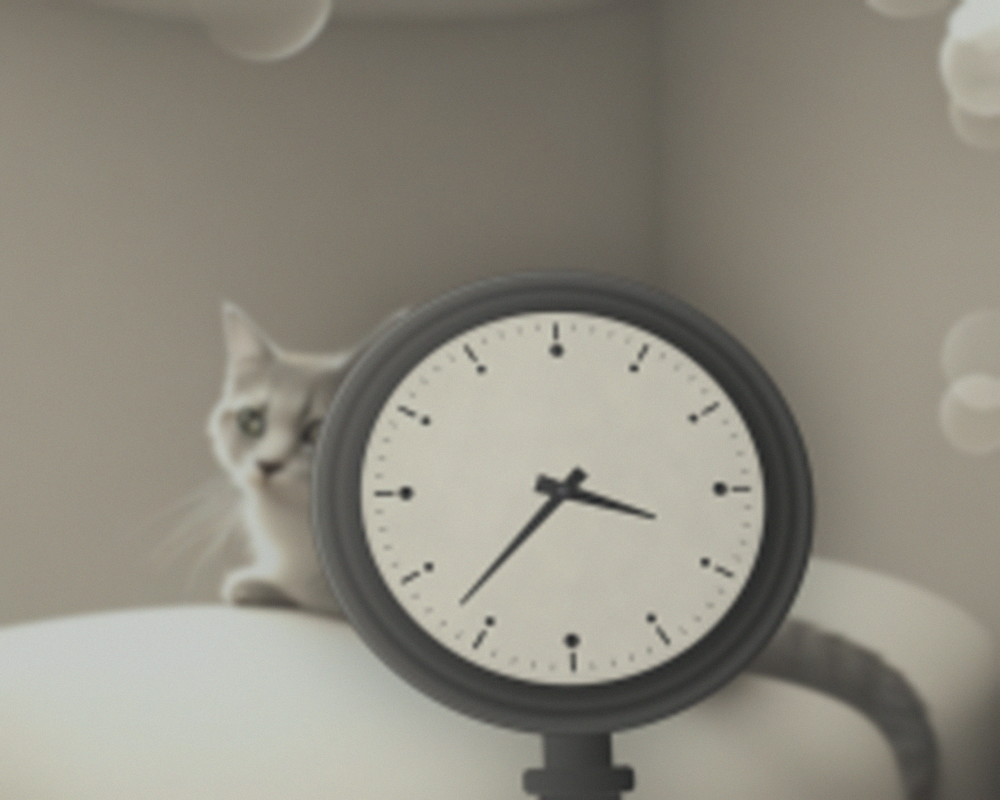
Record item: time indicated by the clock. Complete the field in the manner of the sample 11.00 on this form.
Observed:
3.37
